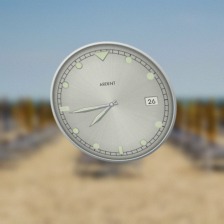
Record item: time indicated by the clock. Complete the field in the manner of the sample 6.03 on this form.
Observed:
7.44
